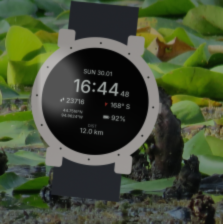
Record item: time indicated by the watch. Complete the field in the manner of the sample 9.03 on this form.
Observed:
16.44
